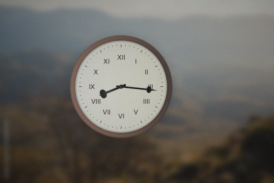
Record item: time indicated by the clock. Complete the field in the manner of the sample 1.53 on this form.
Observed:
8.16
